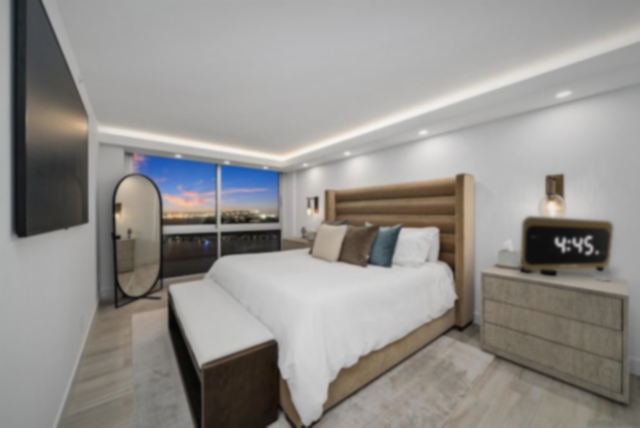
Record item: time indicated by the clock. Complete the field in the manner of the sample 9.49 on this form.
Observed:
4.45
